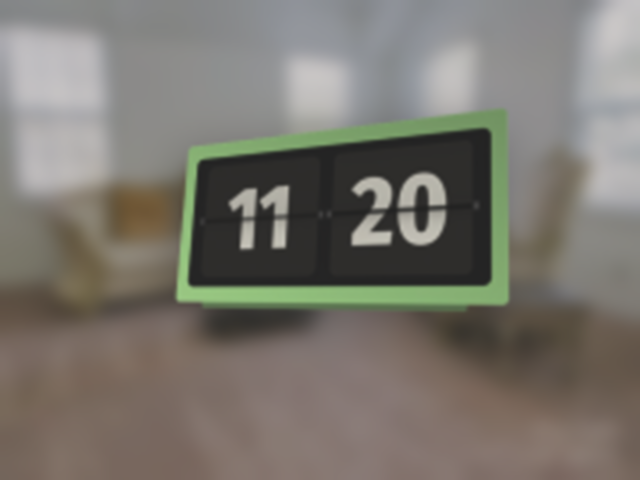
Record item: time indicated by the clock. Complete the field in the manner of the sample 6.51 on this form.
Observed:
11.20
